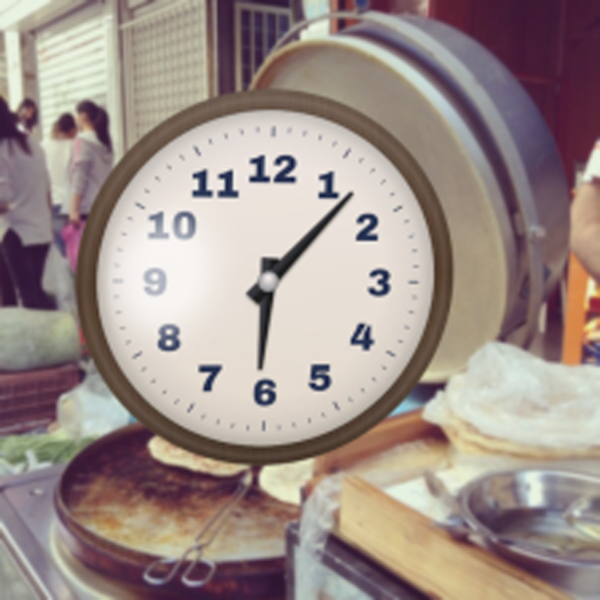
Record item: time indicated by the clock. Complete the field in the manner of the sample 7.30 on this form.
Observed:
6.07
